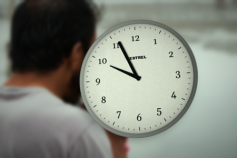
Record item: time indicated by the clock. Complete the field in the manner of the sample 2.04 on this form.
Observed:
9.56
